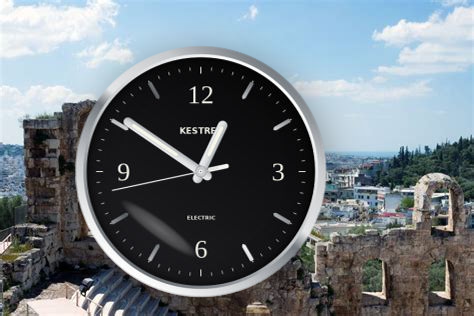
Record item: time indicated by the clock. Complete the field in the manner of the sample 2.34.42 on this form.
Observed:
12.50.43
